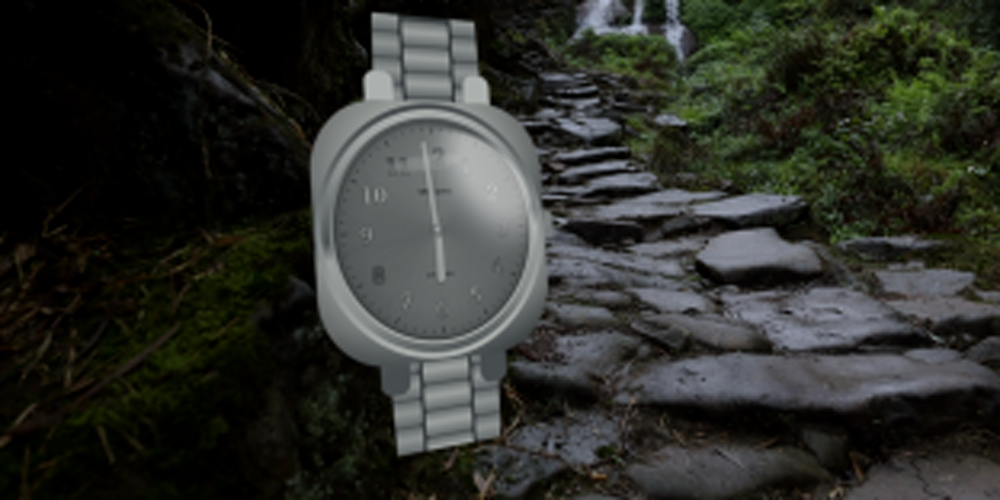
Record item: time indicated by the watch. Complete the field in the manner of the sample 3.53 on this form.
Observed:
5.59
